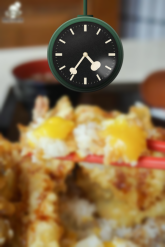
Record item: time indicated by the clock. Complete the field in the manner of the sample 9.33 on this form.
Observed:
4.36
